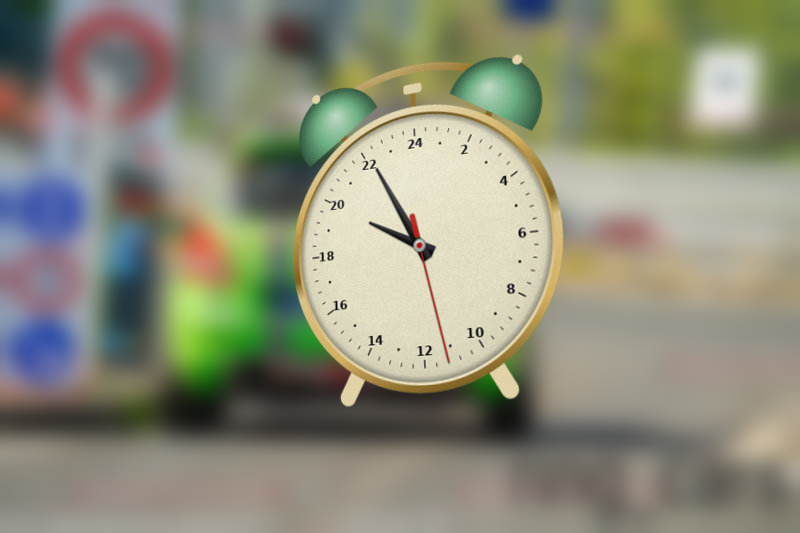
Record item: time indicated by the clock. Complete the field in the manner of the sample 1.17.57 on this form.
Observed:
19.55.28
